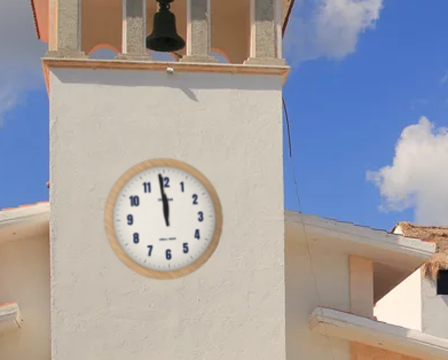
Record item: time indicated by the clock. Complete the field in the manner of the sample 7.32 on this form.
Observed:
11.59
